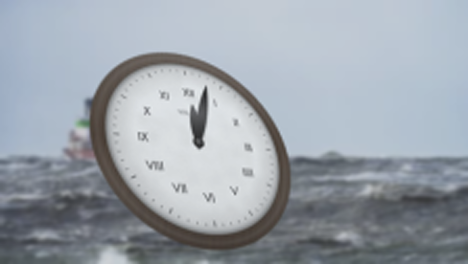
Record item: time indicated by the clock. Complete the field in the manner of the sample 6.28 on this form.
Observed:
12.03
